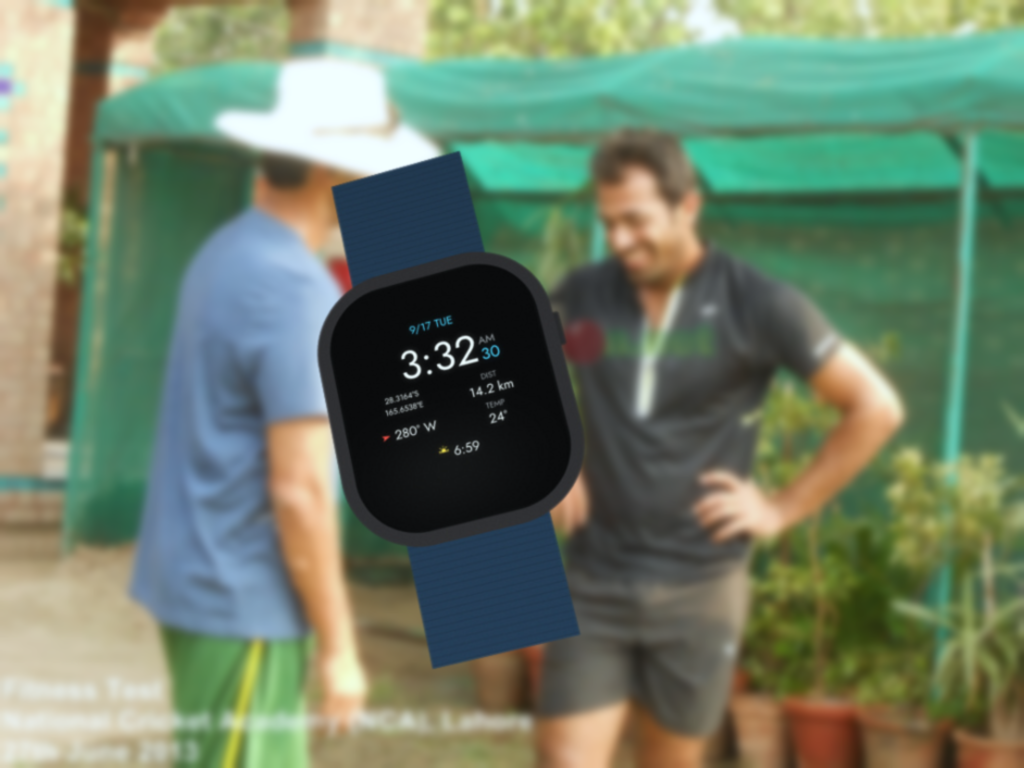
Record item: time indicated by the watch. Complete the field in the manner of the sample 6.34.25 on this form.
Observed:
3.32.30
